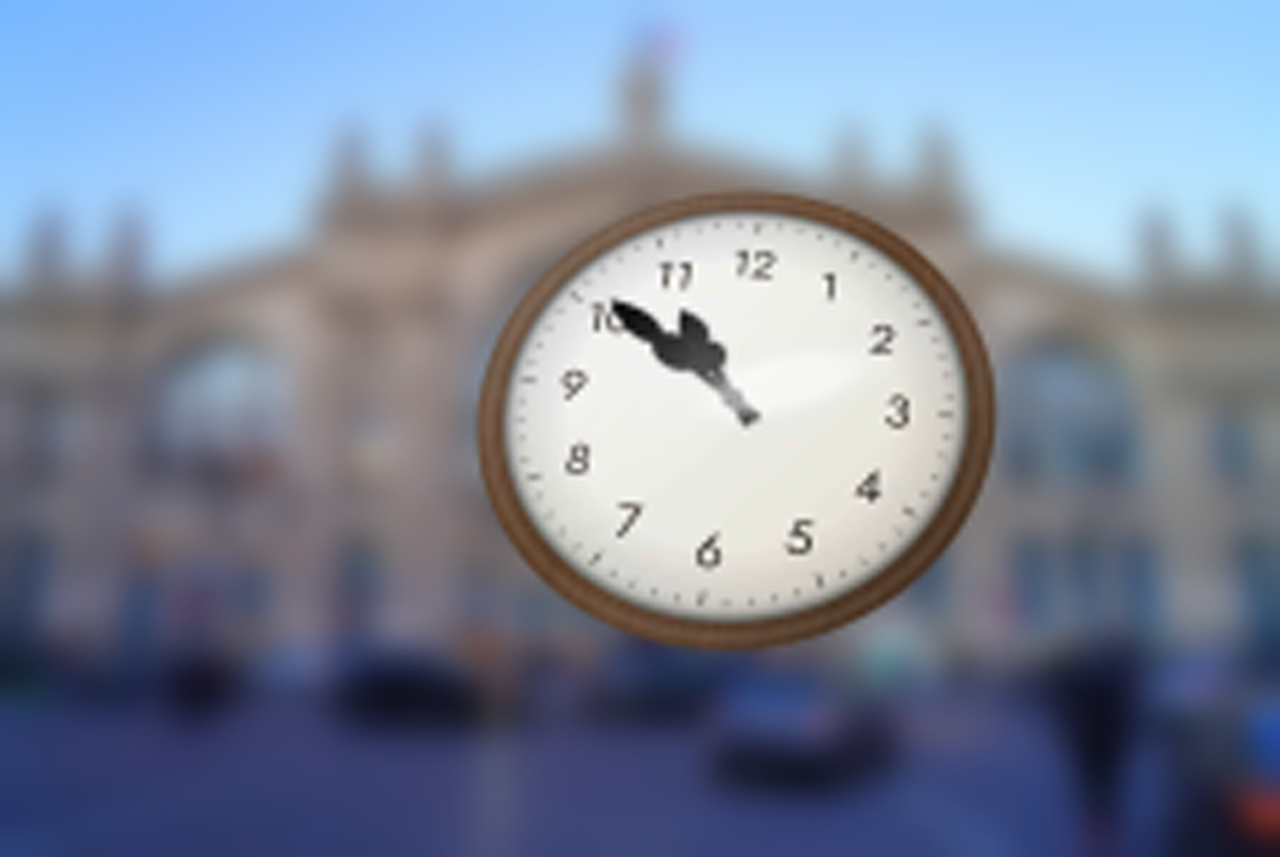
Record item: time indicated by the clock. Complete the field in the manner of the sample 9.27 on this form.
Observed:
10.51
